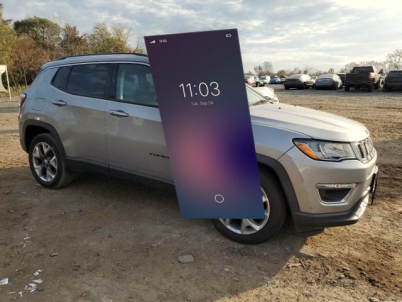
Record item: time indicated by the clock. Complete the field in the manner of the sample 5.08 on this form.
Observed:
11.03
